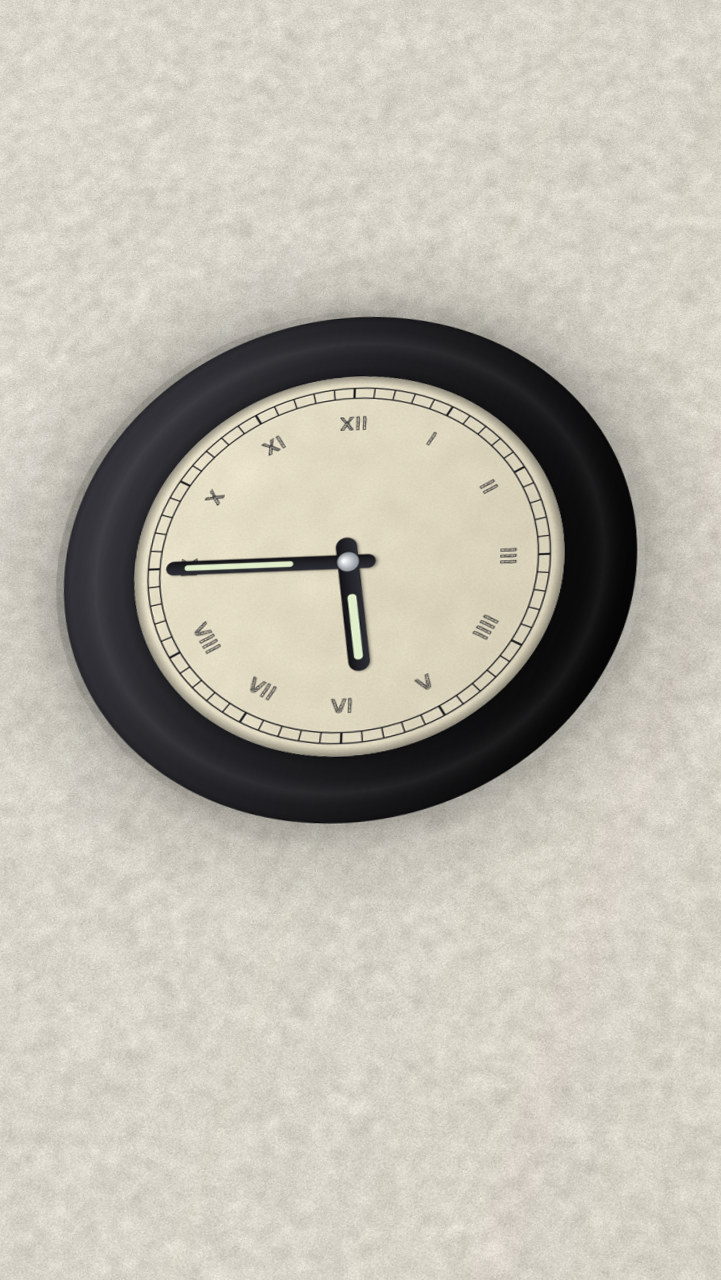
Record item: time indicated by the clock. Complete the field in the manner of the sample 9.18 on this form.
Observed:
5.45
